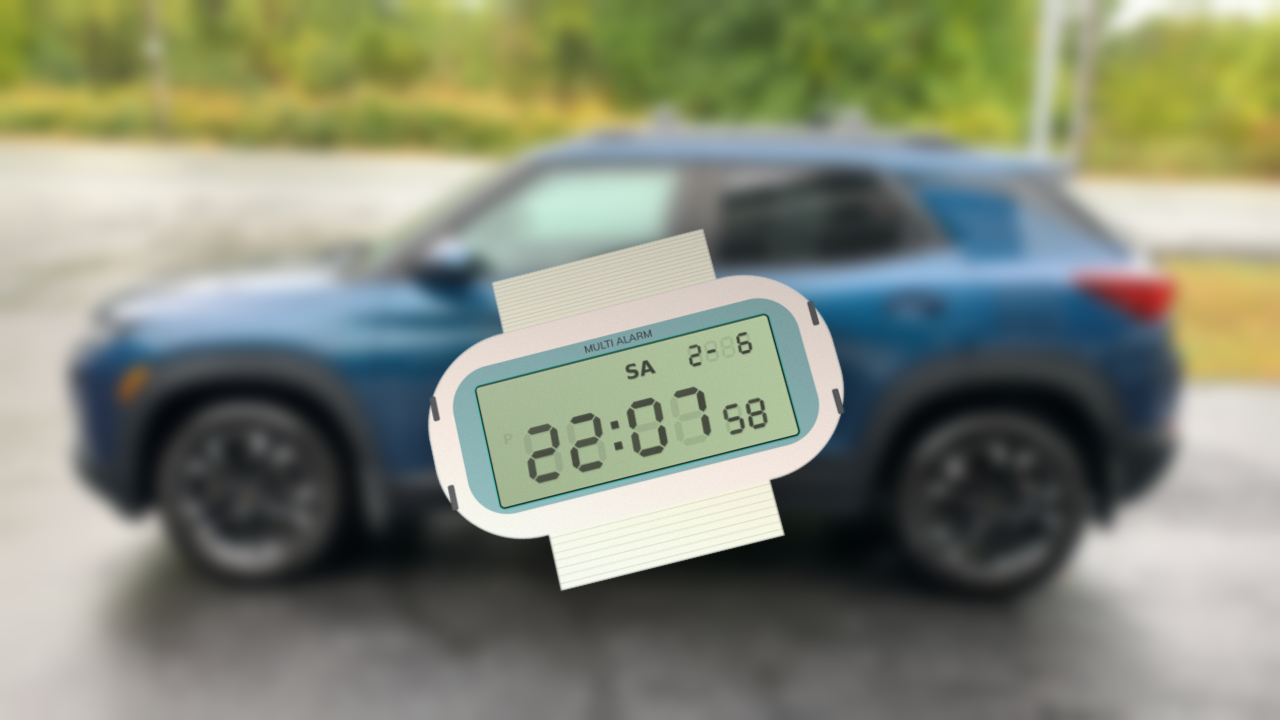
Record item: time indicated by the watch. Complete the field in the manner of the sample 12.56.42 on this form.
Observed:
22.07.58
